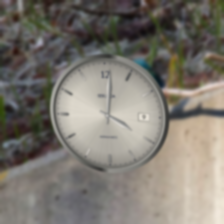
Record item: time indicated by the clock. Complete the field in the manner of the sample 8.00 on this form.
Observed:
4.01
